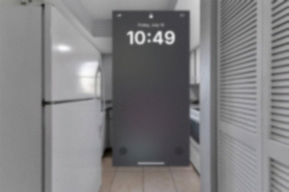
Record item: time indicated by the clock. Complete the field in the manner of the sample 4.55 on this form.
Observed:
10.49
